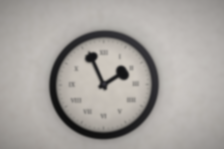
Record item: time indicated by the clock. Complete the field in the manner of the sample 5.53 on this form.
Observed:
1.56
